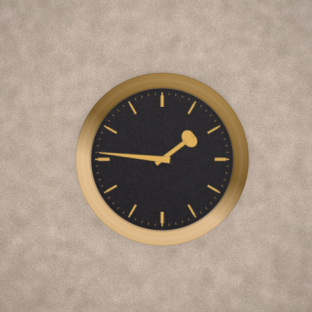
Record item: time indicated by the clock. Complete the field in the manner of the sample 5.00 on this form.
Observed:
1.46
